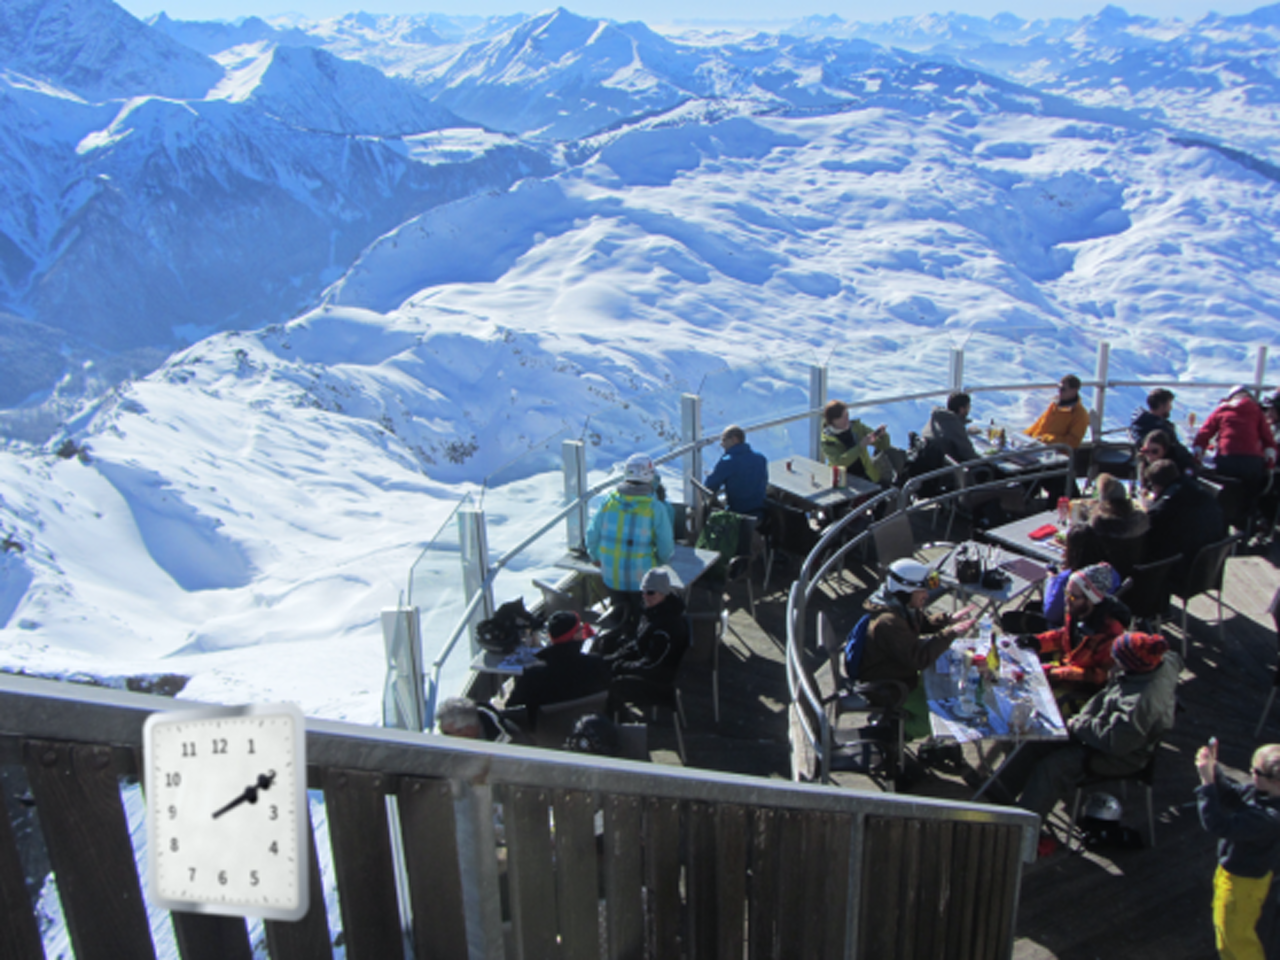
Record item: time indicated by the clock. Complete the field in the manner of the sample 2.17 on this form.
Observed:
2.10
